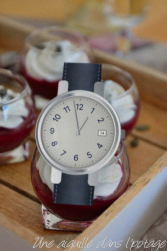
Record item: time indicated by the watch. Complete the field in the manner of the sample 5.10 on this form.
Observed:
12.58
